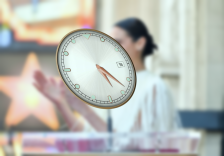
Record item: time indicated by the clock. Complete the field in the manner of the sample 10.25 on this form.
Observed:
5.23
